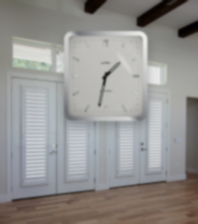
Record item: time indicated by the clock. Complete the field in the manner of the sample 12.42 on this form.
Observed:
1.32
